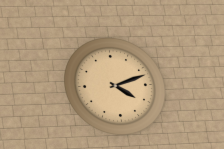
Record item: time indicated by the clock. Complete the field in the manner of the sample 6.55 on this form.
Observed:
4.12
